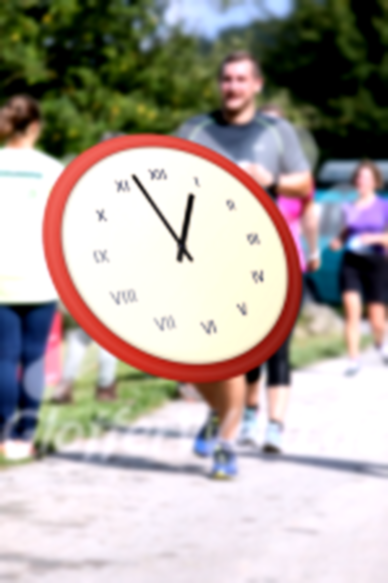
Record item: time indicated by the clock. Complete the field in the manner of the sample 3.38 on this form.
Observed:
12.57
